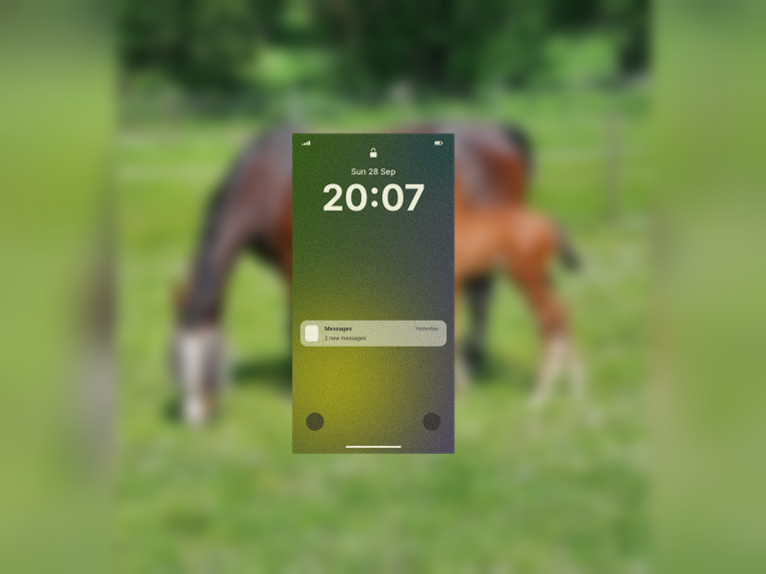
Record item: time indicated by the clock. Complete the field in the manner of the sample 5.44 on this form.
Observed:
20.07
